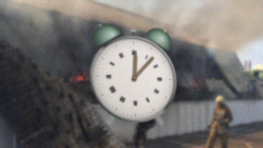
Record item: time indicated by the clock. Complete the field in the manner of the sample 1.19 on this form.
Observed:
12.07
